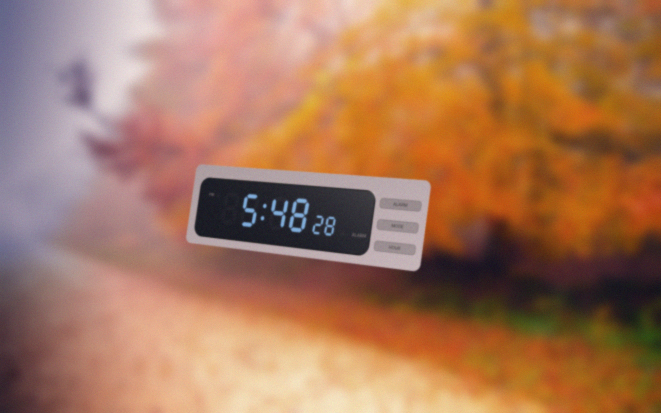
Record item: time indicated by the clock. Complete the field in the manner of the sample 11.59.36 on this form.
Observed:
5.48.28
